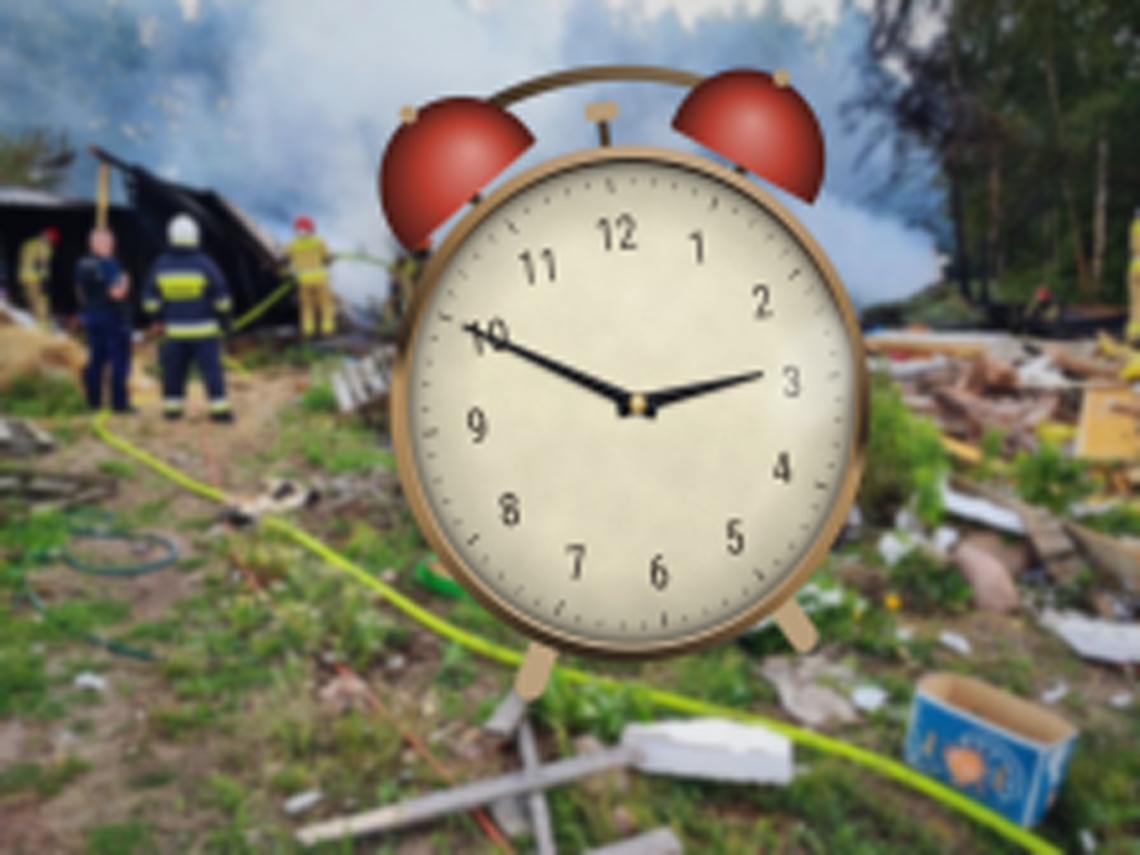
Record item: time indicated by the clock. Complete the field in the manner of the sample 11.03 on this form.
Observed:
2.50
